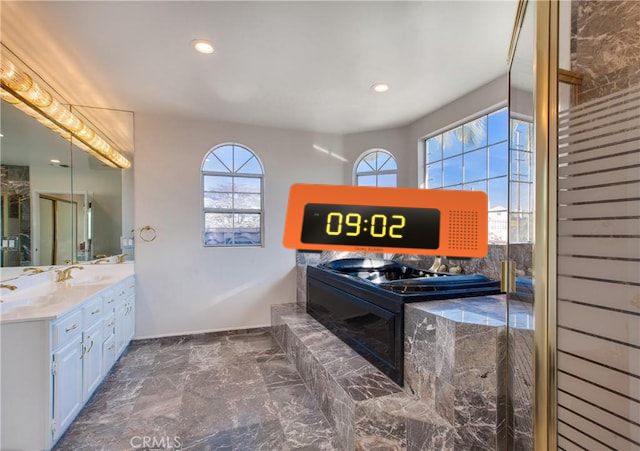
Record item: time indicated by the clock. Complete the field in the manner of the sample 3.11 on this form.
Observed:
9.02
